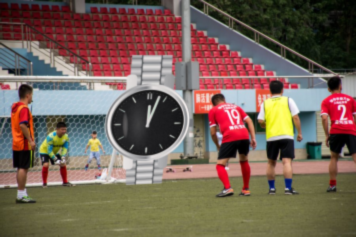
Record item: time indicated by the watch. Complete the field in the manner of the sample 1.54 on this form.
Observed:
12.03
